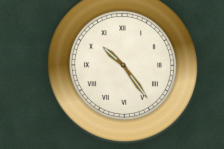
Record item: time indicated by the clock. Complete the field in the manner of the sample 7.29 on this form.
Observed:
10.24
